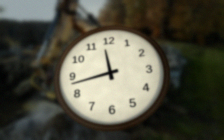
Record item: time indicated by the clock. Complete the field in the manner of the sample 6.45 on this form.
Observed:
11.43
